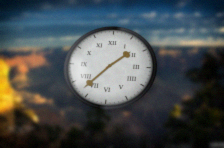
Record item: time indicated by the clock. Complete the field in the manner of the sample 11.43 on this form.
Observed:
1.37
